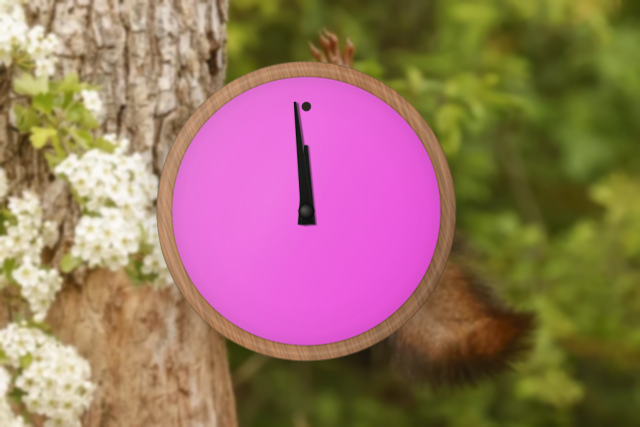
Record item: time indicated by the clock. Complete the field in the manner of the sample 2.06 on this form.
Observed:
11.59
